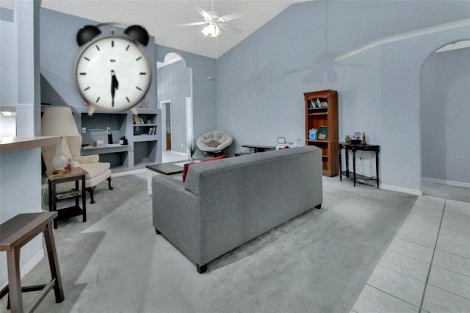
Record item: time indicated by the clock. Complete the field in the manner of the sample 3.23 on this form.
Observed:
5.30
